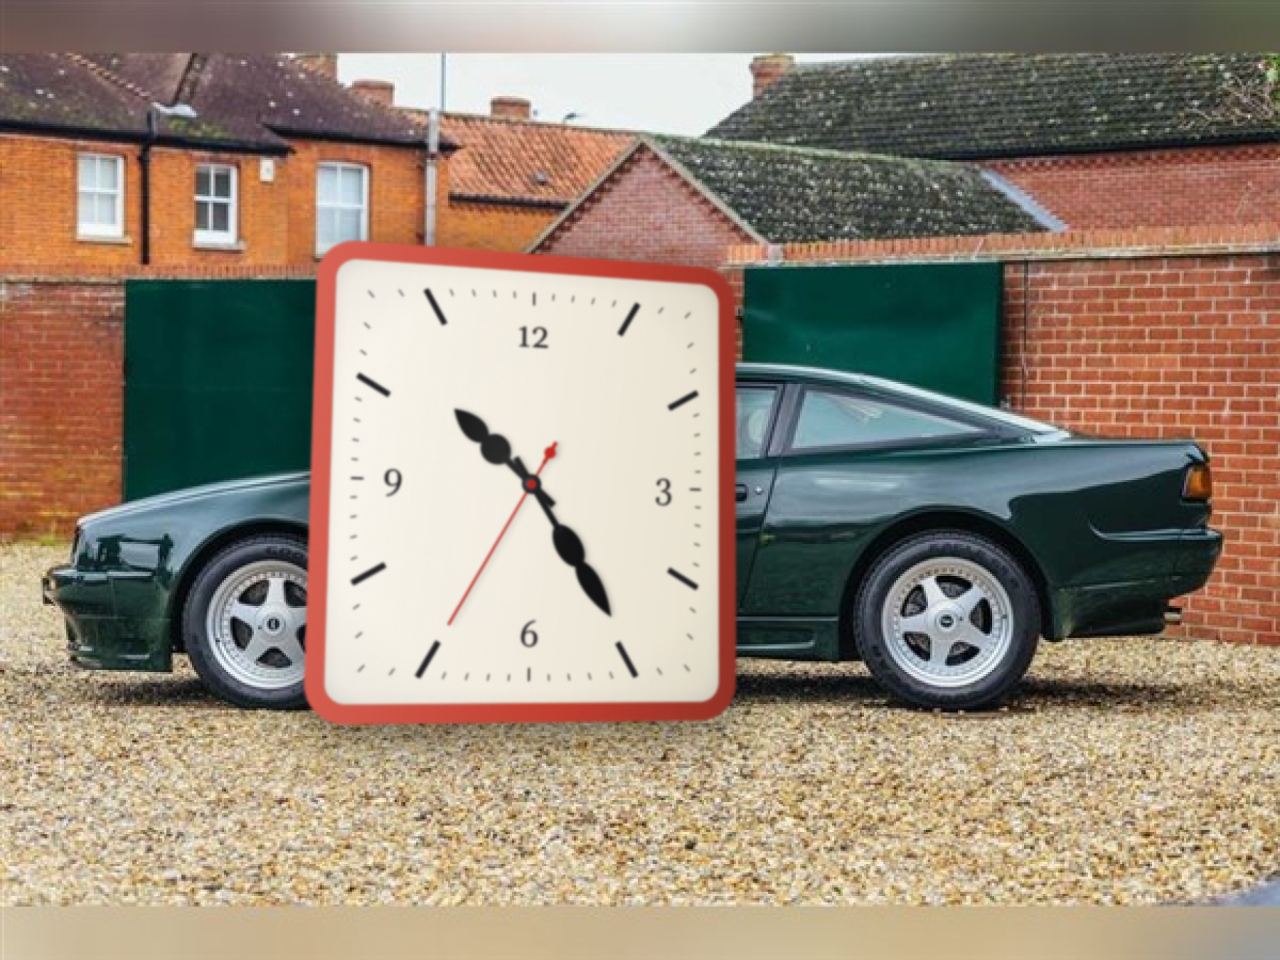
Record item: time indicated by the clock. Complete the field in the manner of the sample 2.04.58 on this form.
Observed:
10.24.35
